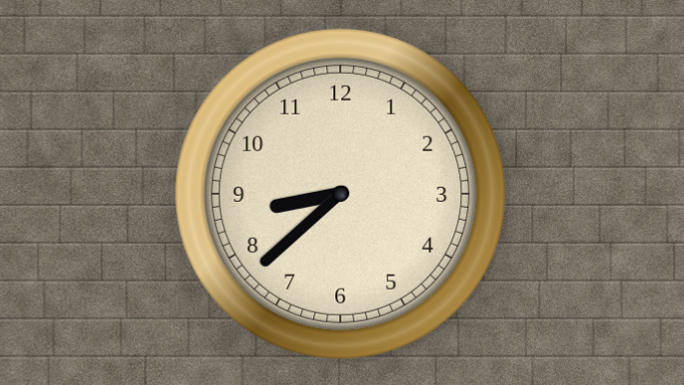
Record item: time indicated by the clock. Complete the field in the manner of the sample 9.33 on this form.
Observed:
8.38
